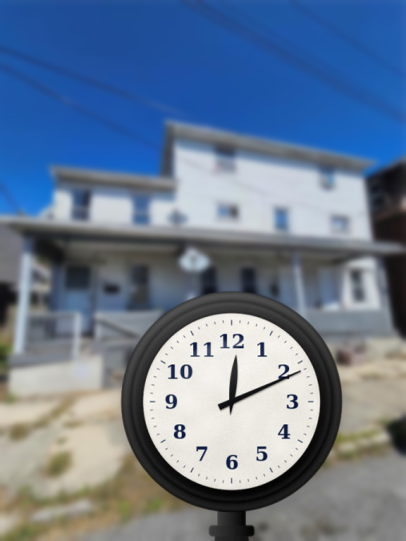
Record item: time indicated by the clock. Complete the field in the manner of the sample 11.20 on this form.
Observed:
12.11
